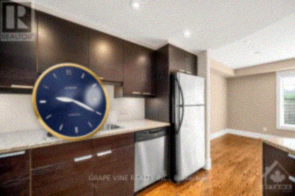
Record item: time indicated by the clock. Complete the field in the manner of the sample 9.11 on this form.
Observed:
9.20
